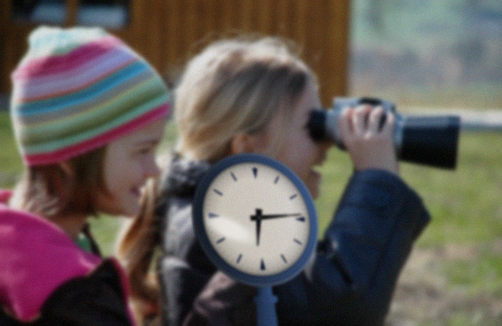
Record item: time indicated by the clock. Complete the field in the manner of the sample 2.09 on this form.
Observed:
6.14
